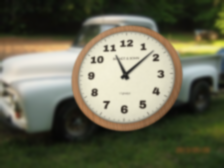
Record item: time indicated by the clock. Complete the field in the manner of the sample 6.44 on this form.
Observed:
11.08
